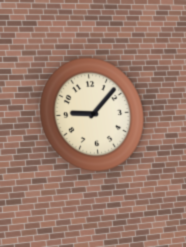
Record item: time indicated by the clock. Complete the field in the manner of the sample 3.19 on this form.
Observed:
9.08
